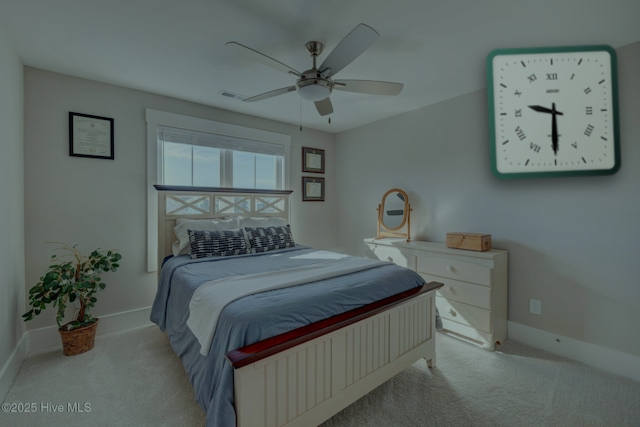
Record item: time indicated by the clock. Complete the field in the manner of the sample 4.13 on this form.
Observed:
9.30
